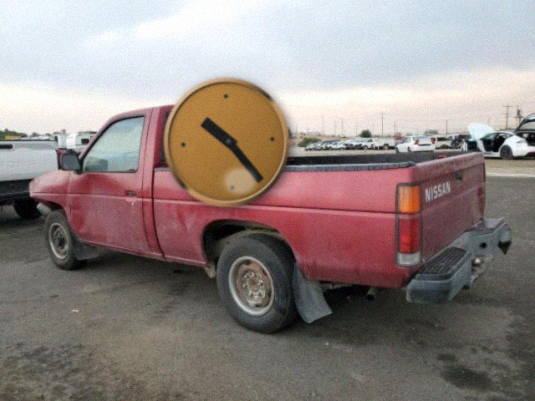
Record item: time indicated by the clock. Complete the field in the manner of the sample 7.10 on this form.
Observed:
10.24
